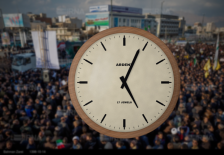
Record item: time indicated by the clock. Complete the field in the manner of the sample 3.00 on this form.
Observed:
5.04
